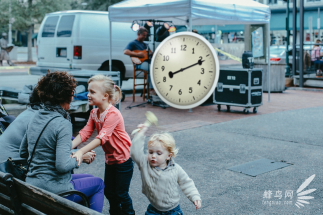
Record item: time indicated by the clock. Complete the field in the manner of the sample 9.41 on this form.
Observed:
8.11
